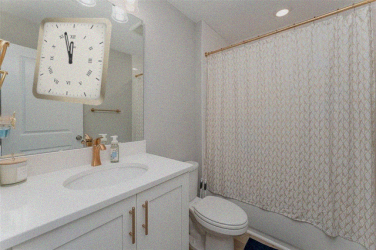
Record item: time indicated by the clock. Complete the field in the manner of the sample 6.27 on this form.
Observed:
11.57
